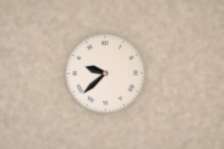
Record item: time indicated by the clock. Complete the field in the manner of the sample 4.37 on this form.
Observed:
9.38
